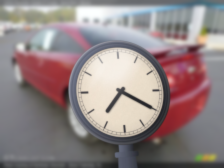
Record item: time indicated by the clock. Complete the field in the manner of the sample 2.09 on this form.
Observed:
7.20
